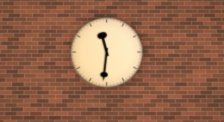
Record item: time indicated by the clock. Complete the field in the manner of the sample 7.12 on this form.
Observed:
11.31
